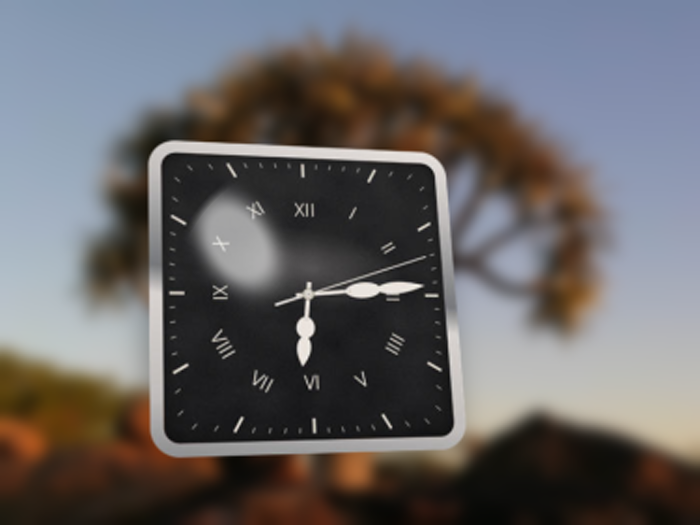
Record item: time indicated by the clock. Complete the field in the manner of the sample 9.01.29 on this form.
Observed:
6.14.12
